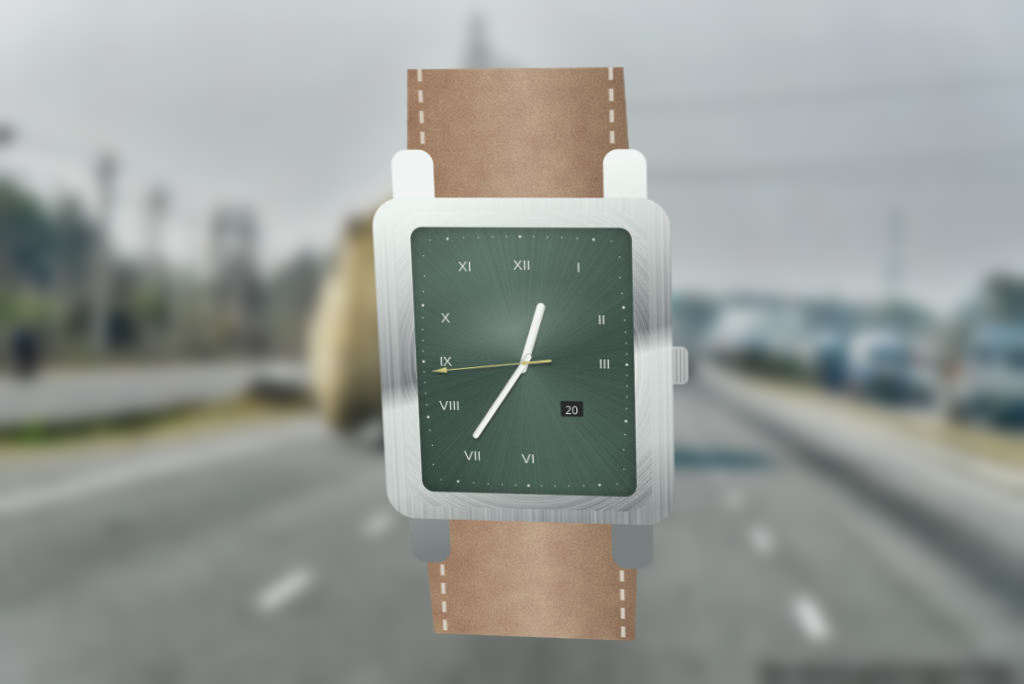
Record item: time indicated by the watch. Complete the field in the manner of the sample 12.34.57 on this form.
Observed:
12.35.44
